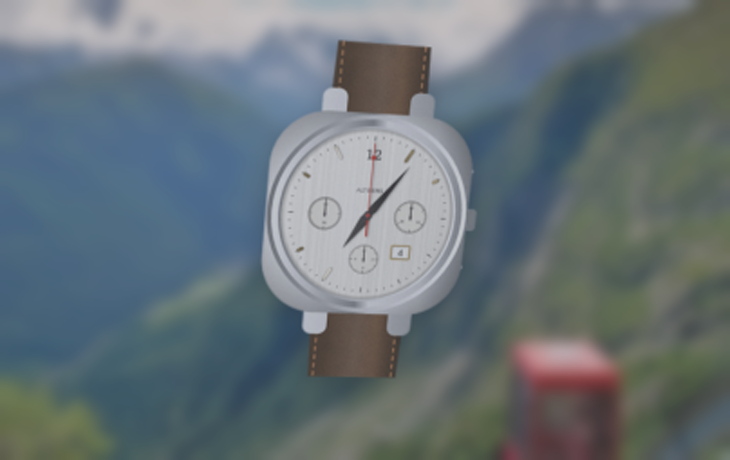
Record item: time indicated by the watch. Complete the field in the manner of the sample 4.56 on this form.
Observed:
7.06
